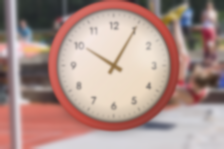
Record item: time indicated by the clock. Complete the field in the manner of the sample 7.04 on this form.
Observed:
10.05
